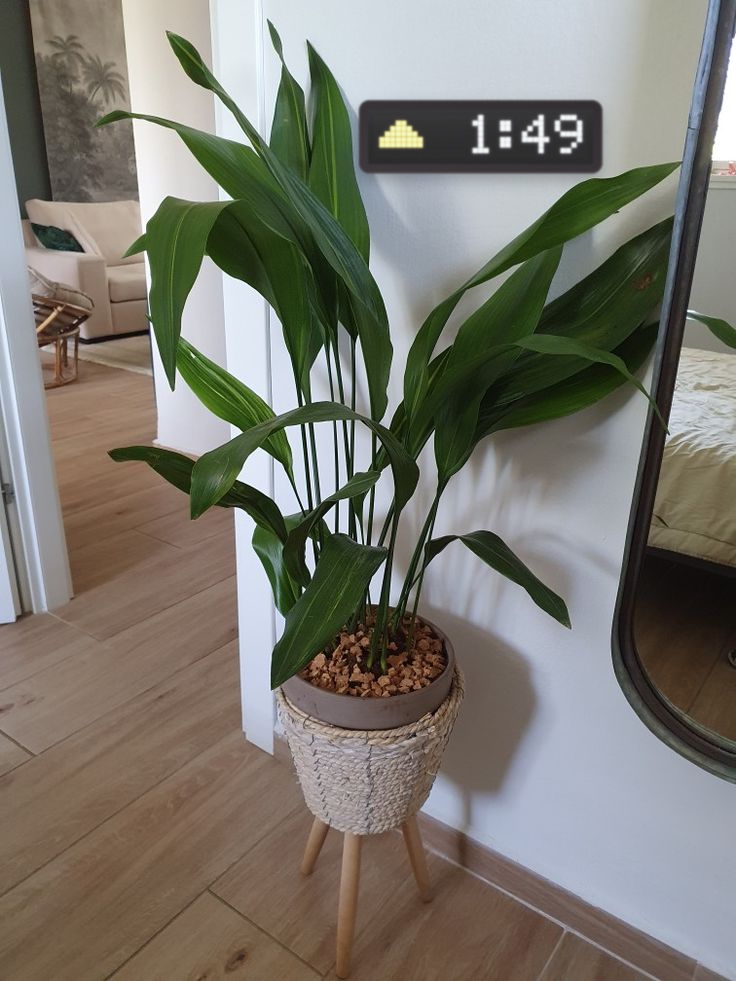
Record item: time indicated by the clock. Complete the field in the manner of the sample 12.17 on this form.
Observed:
1.49
